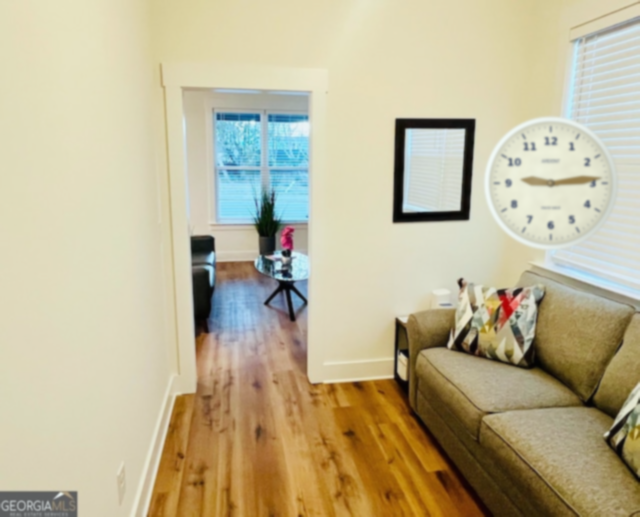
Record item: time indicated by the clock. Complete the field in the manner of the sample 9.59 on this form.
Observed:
9.14
